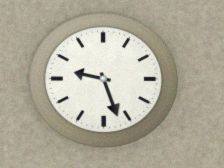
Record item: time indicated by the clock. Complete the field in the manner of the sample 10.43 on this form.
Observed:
9.27
